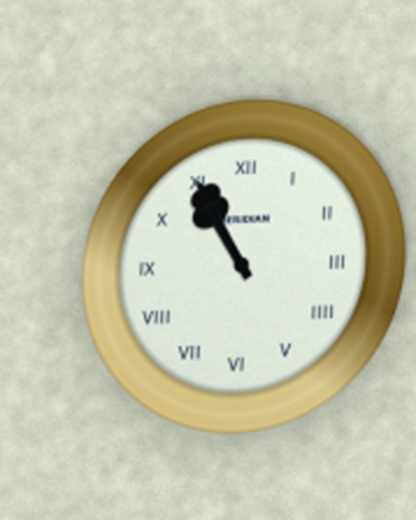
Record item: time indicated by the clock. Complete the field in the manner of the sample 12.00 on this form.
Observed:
10.55
